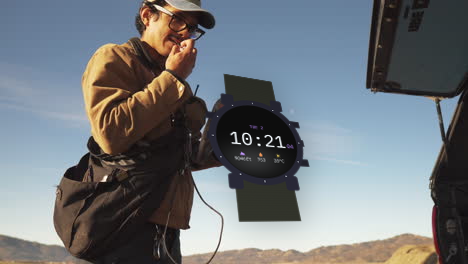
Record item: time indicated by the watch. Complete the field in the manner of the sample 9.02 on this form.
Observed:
10.21
